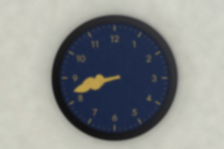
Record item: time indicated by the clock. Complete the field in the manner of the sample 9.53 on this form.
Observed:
8.42
